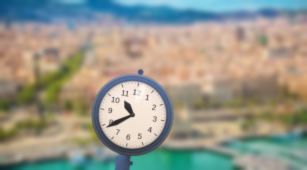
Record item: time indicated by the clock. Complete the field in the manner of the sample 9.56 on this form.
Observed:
10.39
